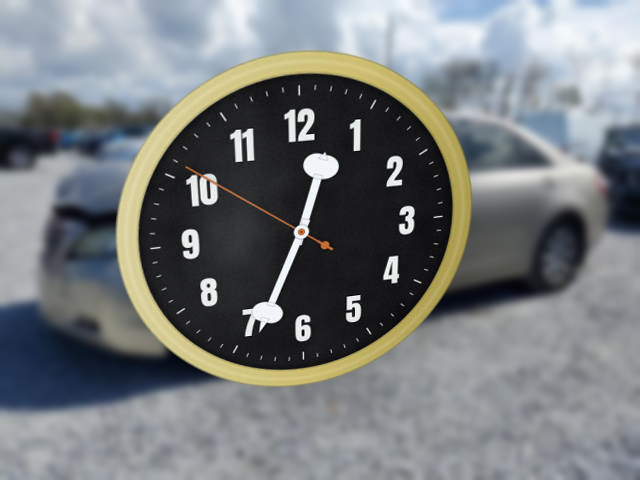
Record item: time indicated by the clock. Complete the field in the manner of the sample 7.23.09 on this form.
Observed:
12.33.51
